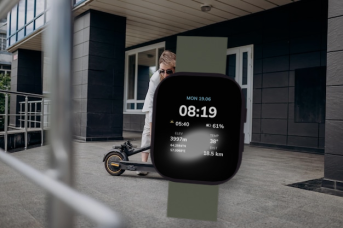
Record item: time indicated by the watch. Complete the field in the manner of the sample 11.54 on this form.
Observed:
8.19
